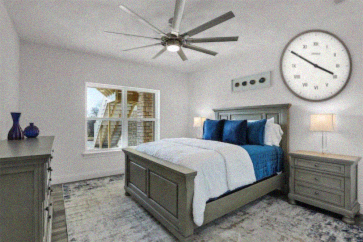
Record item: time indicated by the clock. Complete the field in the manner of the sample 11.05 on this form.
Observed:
3.50
